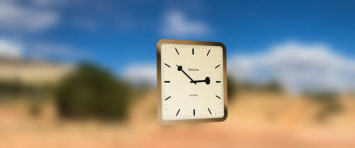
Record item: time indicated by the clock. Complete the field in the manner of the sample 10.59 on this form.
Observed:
2.52
